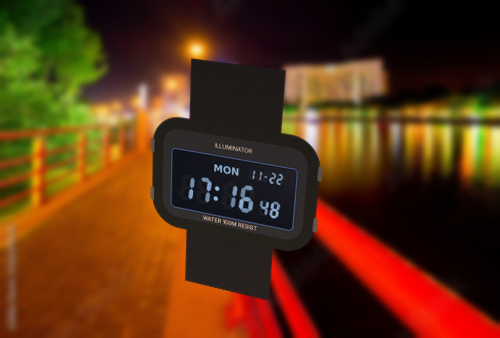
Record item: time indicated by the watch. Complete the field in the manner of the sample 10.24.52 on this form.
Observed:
17.16.48
